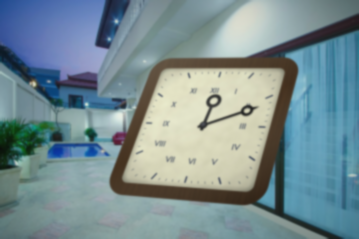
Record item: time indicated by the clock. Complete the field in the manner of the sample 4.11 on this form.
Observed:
12.11
